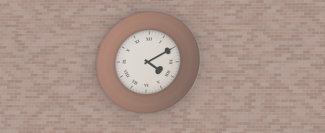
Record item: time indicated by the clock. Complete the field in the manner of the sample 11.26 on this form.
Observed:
4.10
